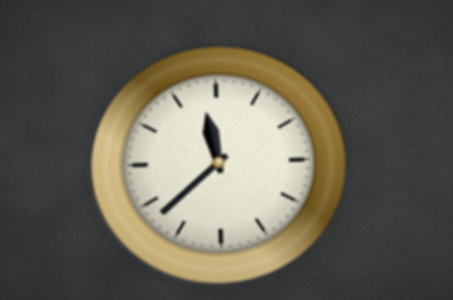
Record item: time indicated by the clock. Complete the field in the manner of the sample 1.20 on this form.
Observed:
11.38
